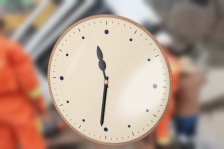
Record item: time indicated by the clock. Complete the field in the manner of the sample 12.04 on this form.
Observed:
11.31
